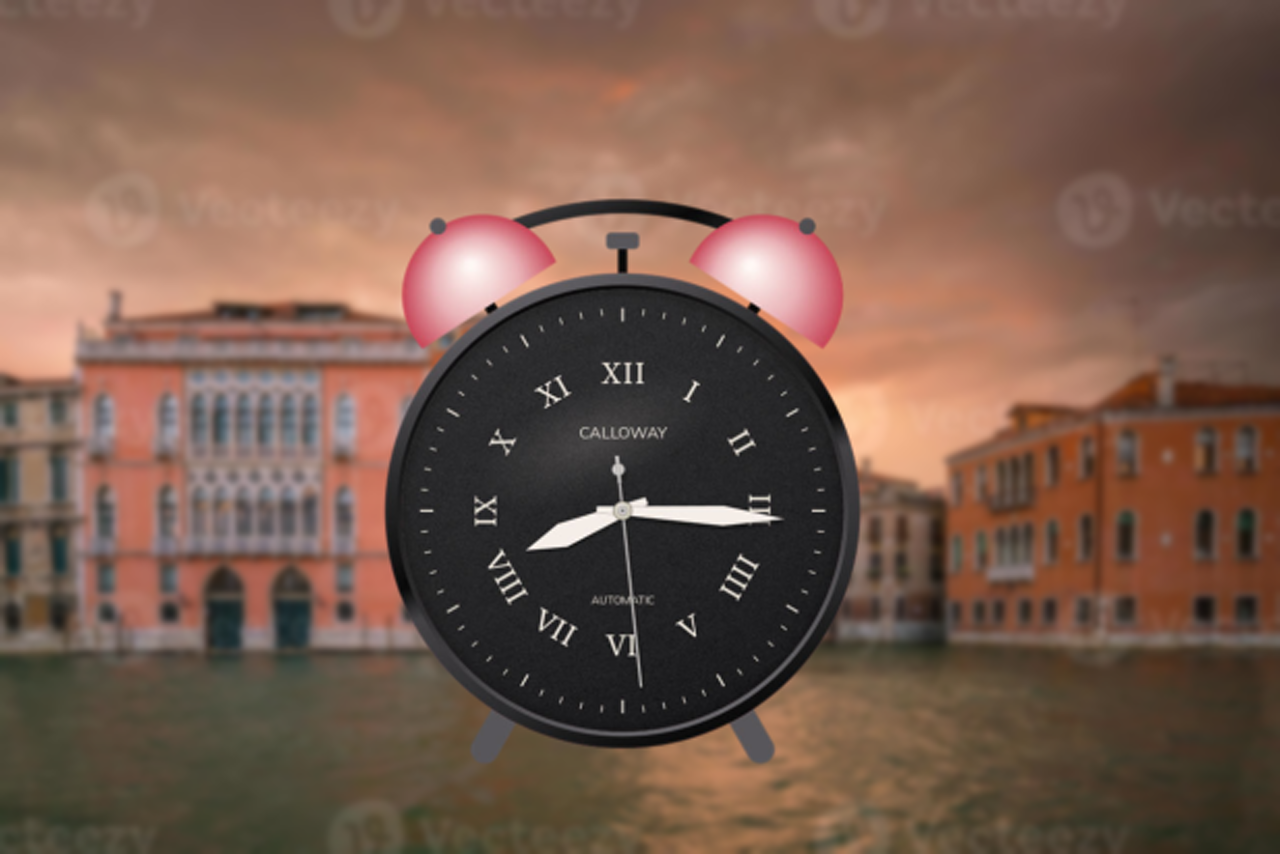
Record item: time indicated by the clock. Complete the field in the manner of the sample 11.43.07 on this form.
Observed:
8.15.29
